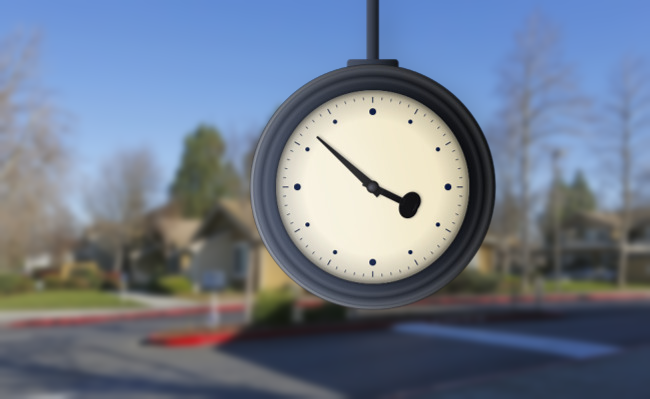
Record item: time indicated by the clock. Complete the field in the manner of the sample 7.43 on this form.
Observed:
3.52
